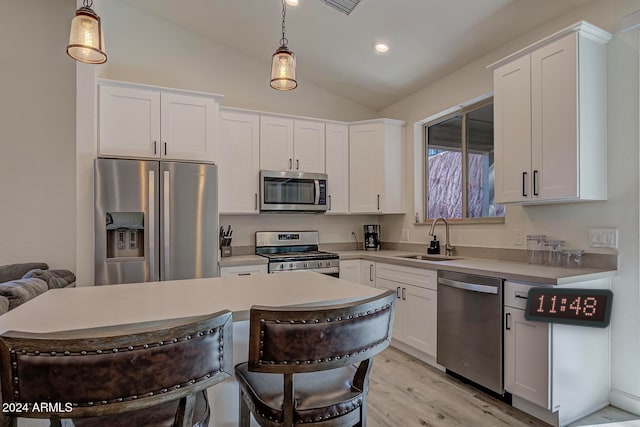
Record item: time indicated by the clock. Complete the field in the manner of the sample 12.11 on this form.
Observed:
11.48
